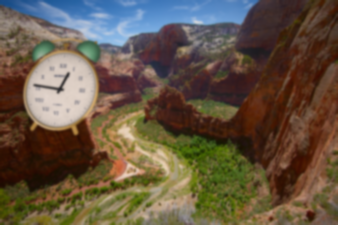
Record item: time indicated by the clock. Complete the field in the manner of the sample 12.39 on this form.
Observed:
12.46
